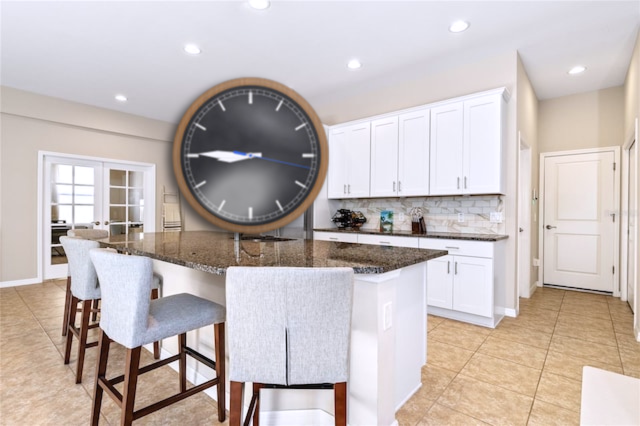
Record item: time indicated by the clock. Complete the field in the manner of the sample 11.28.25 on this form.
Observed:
8.45.17
